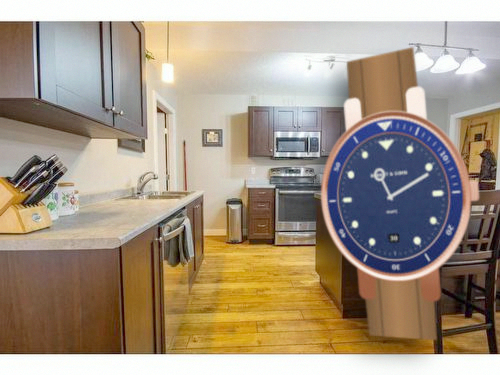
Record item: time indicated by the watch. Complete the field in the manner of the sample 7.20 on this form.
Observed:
11.11
